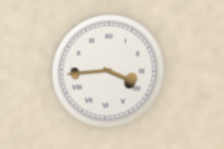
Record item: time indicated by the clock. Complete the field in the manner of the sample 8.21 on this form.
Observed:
3.44
